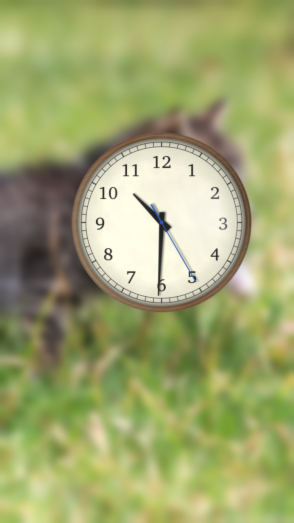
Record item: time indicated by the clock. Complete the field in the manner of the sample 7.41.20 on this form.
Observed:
10.30.25
